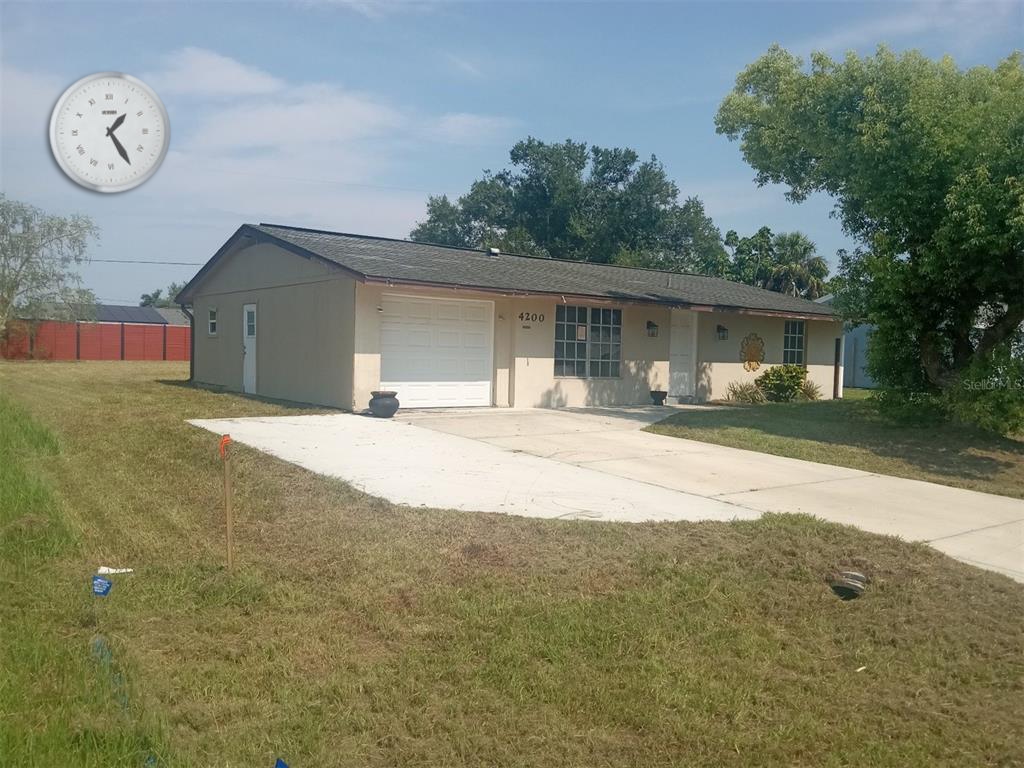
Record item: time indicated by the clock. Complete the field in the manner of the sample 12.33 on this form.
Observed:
1.25
